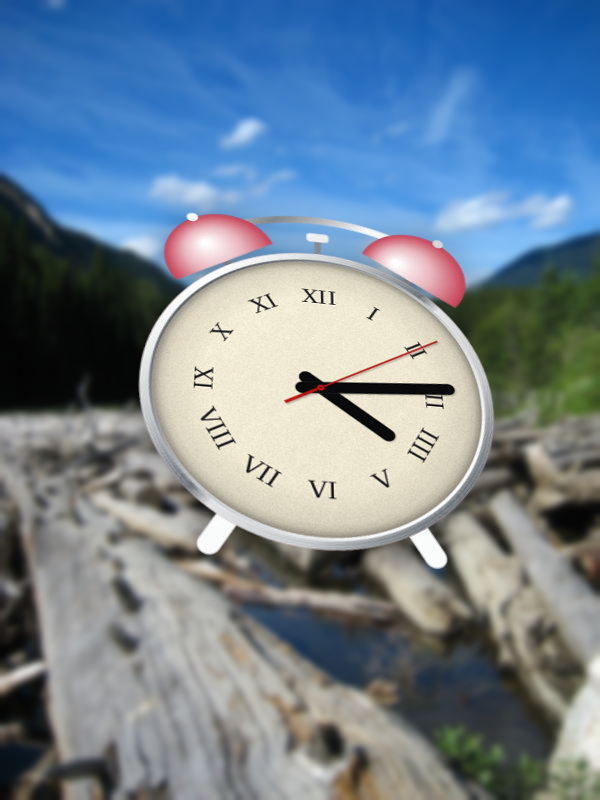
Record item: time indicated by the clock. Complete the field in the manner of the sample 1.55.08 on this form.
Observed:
4.14.10
